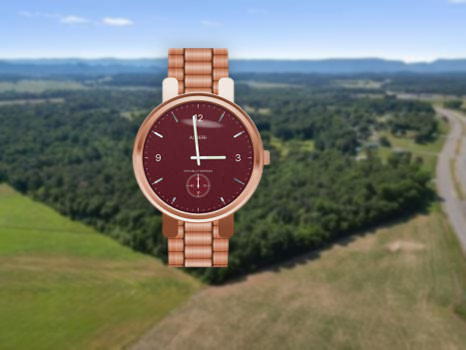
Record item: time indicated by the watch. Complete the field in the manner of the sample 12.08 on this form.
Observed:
2.59
